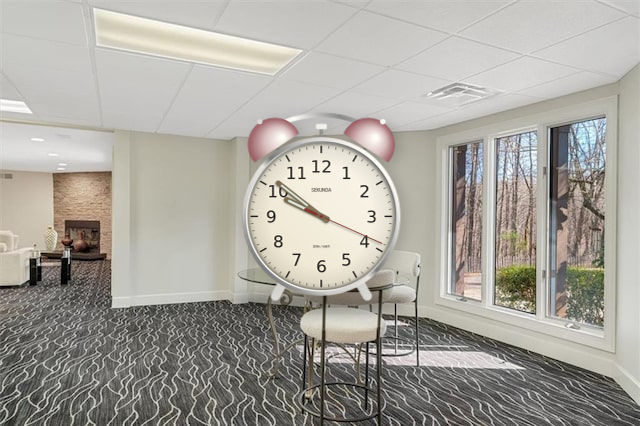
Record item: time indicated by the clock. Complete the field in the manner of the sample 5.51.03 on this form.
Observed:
9.51.19
